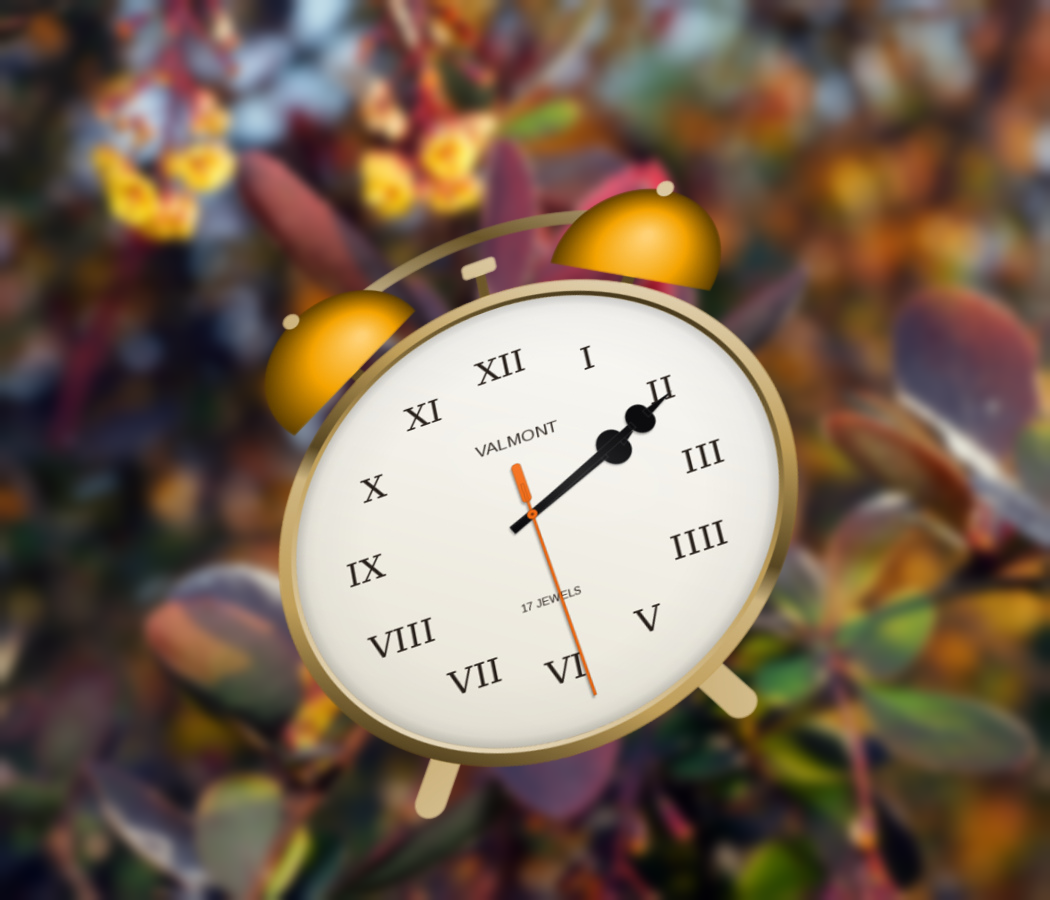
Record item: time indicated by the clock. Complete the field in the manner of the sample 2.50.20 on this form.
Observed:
2.10.29
